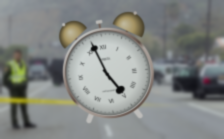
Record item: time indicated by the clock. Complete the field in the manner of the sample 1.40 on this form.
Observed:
4.57
